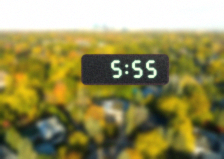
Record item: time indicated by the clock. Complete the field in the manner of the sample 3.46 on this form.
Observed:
5.55
